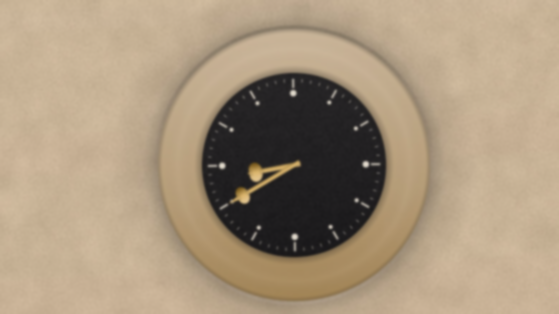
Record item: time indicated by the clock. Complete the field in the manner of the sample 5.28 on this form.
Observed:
8.40
